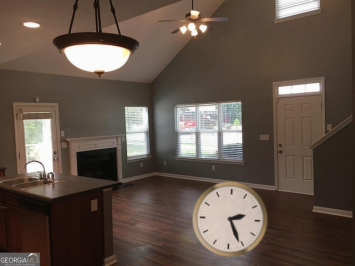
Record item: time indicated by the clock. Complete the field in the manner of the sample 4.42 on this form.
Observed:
2.26
